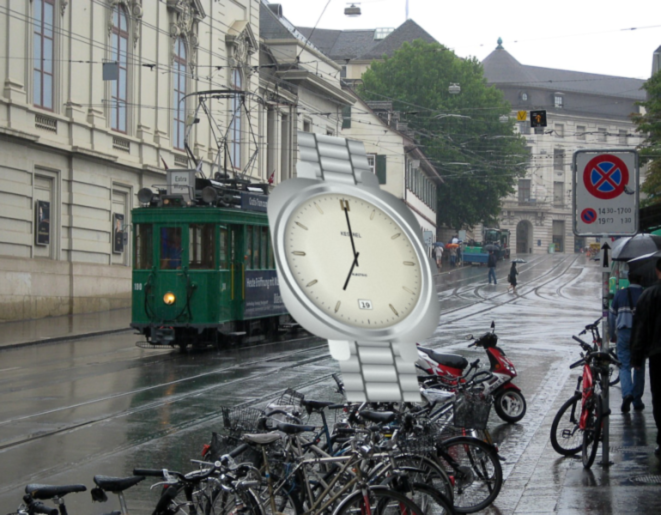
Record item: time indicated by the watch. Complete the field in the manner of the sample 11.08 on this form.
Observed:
7.00
